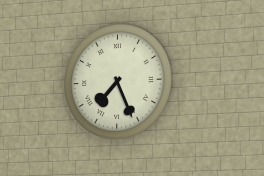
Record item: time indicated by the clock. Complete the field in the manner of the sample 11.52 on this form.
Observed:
7.26
